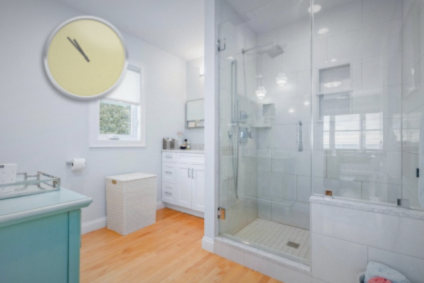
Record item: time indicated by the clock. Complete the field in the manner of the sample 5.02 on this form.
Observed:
10.53
